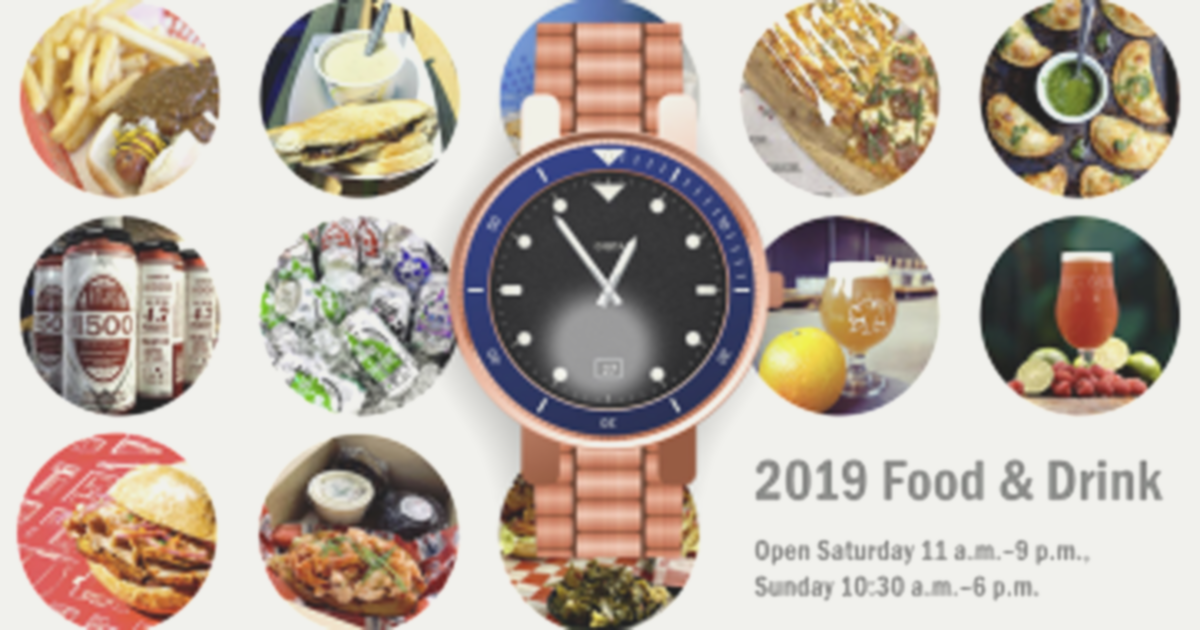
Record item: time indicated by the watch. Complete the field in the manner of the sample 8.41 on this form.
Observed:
12.54
